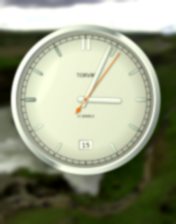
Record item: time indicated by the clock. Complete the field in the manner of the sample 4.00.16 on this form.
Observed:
3.04.06
